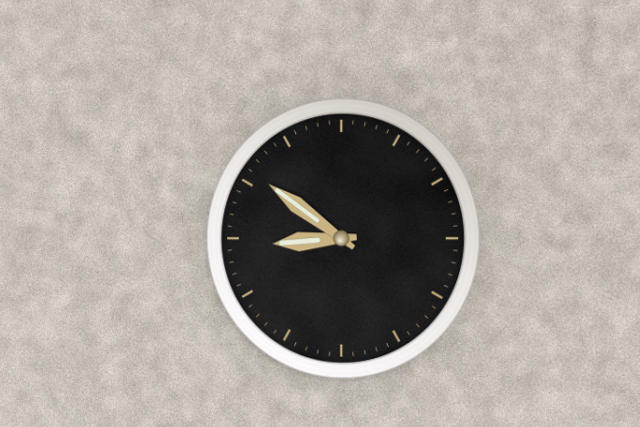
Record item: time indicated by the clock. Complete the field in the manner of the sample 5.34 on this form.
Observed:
8.51
